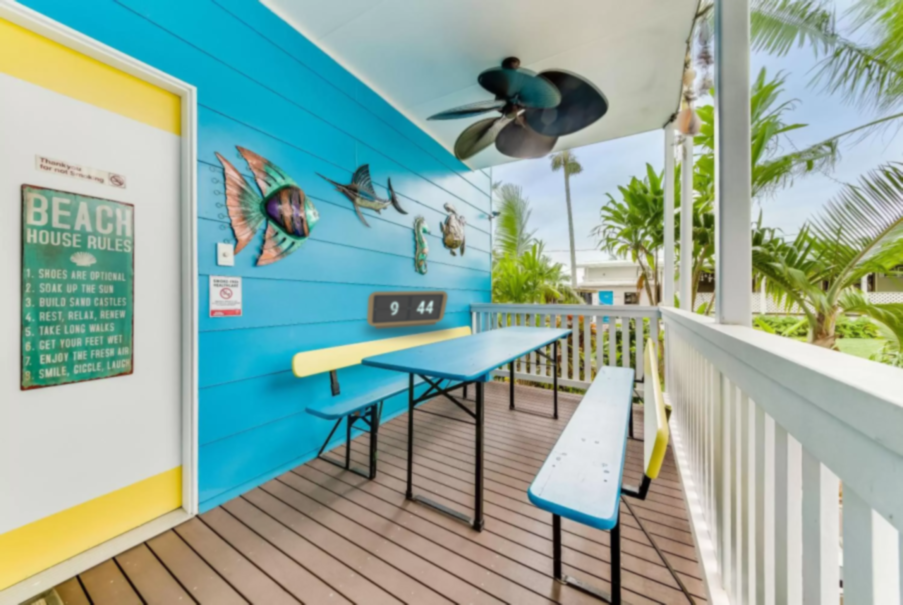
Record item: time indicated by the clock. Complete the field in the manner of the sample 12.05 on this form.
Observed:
9.44
